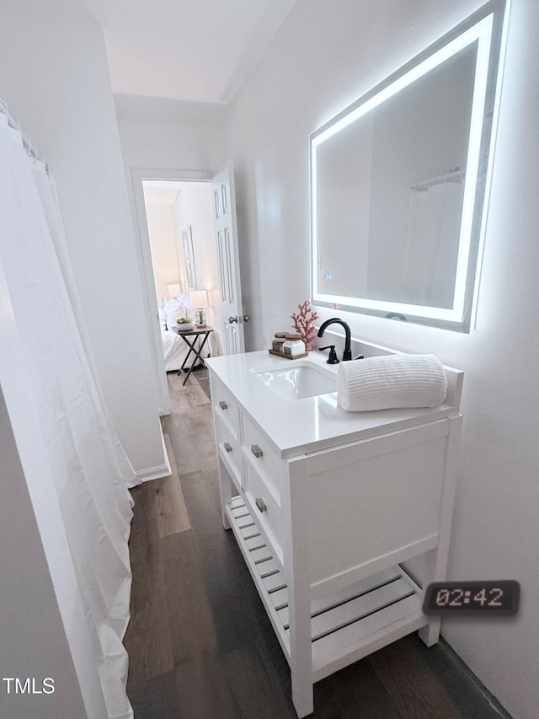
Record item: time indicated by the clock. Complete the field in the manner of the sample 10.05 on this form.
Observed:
2.42
